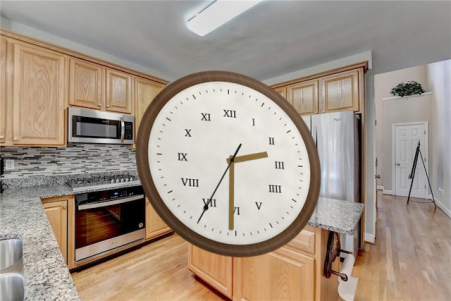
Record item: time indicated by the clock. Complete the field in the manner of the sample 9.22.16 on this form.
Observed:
2.30.35
